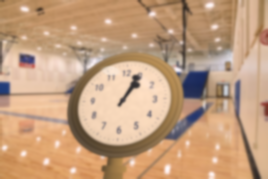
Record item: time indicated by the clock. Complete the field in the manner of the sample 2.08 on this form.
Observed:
1.04
